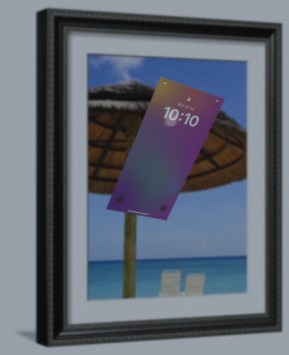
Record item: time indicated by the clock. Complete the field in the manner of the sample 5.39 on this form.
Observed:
10.10
